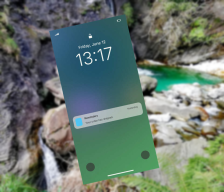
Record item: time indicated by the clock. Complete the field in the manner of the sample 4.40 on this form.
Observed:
13.17
